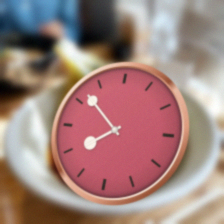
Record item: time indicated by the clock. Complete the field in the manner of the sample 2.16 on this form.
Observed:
7.52
